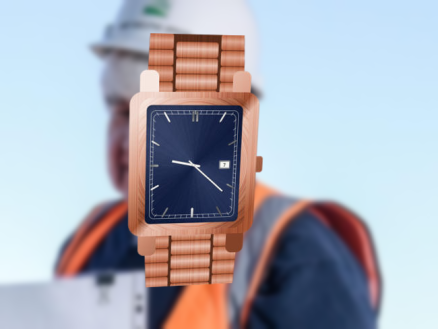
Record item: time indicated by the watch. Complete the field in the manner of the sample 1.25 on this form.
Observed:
9.22
